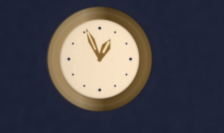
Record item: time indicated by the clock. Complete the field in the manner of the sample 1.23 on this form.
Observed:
12.56
